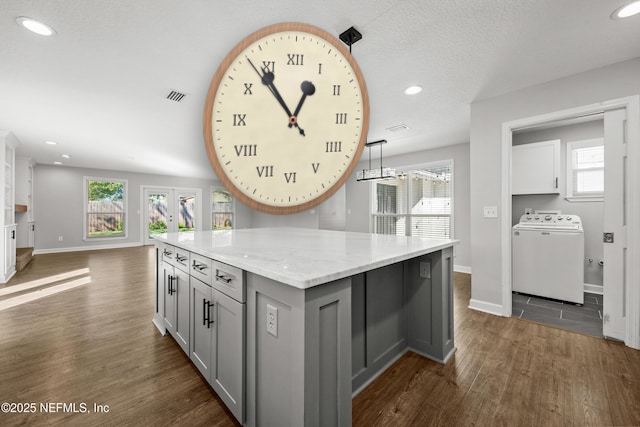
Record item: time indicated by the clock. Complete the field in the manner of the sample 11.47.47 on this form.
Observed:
12.53.53
